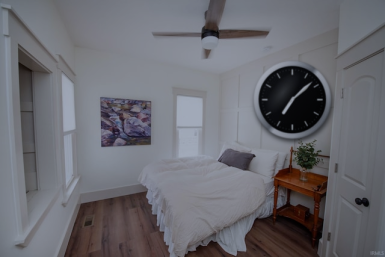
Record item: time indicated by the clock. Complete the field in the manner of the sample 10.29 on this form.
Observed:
7.08
